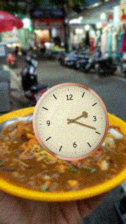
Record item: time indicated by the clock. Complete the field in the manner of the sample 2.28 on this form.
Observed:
2.19
